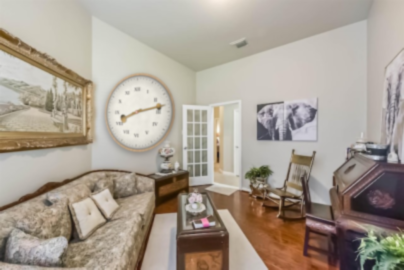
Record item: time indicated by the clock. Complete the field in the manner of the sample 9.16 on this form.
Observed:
8.13
